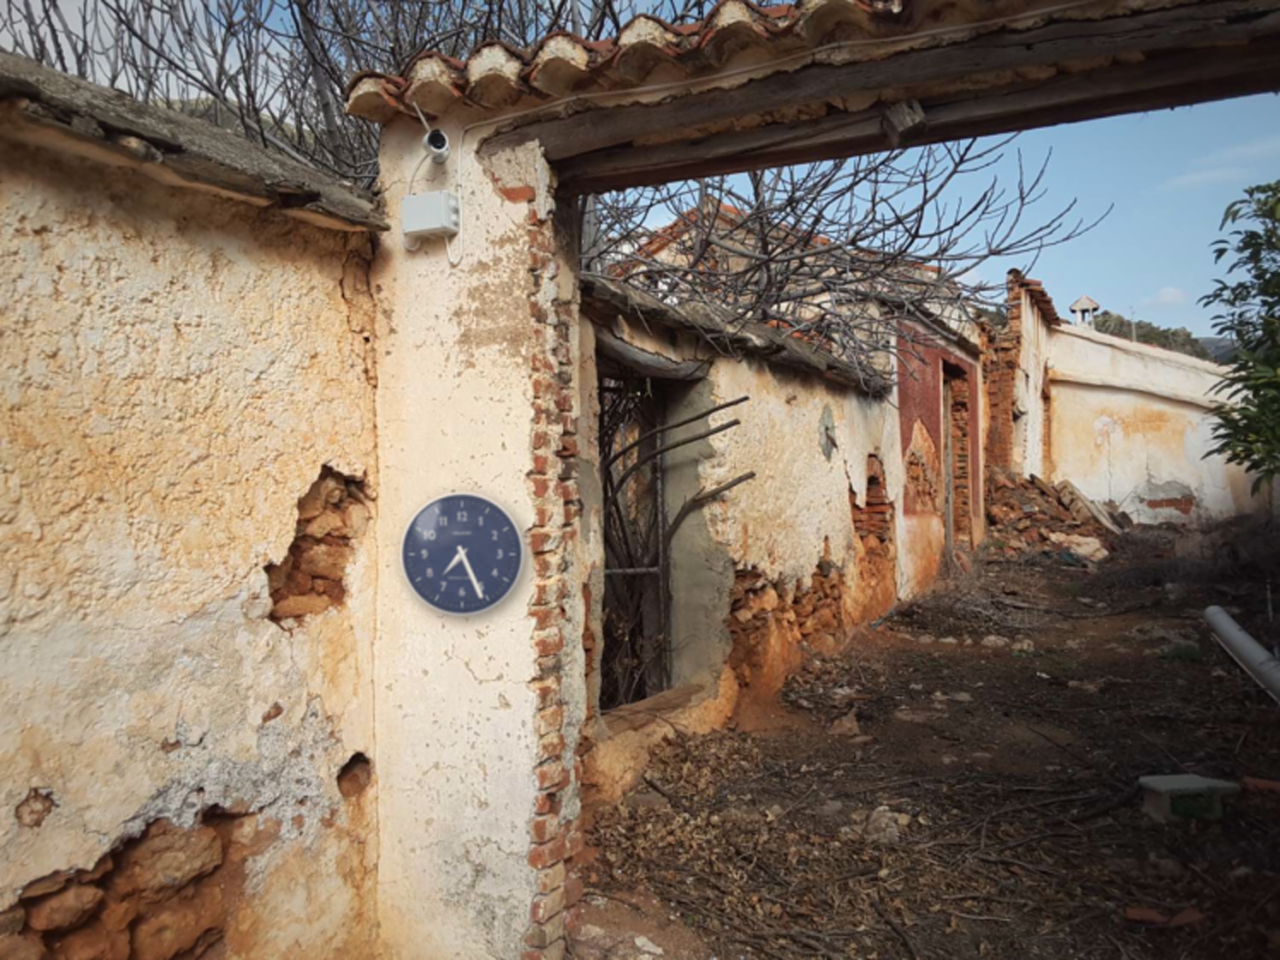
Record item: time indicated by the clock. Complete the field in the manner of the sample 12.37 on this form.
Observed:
7.26
